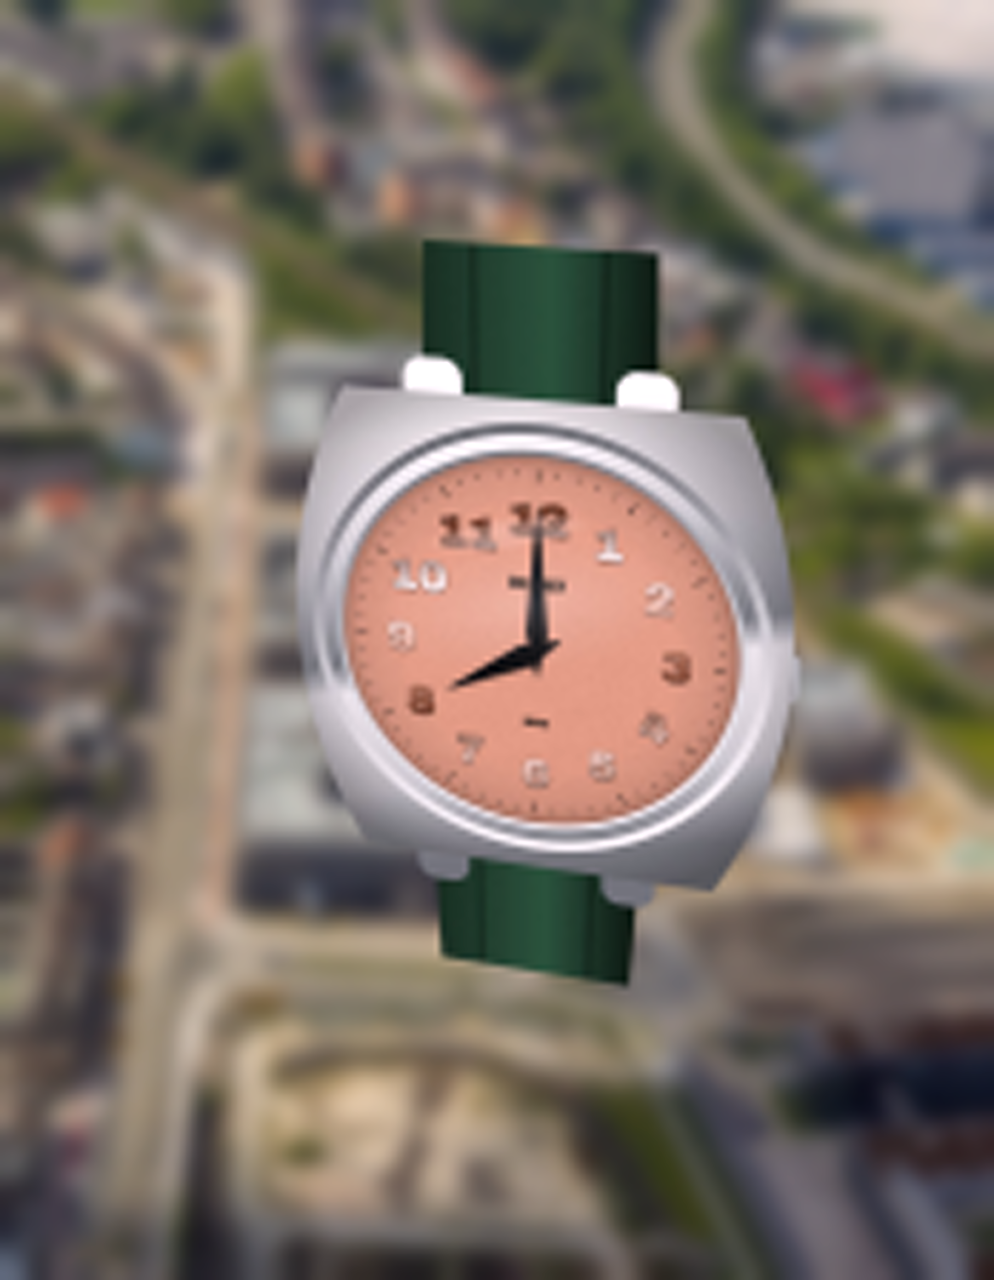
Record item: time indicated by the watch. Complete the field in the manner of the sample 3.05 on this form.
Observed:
8.00
